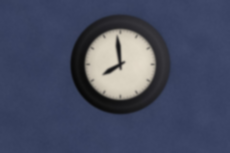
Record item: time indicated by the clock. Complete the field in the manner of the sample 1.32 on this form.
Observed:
7.59
